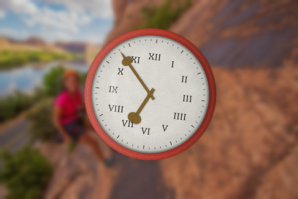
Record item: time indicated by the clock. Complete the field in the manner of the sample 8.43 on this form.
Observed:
6.53
